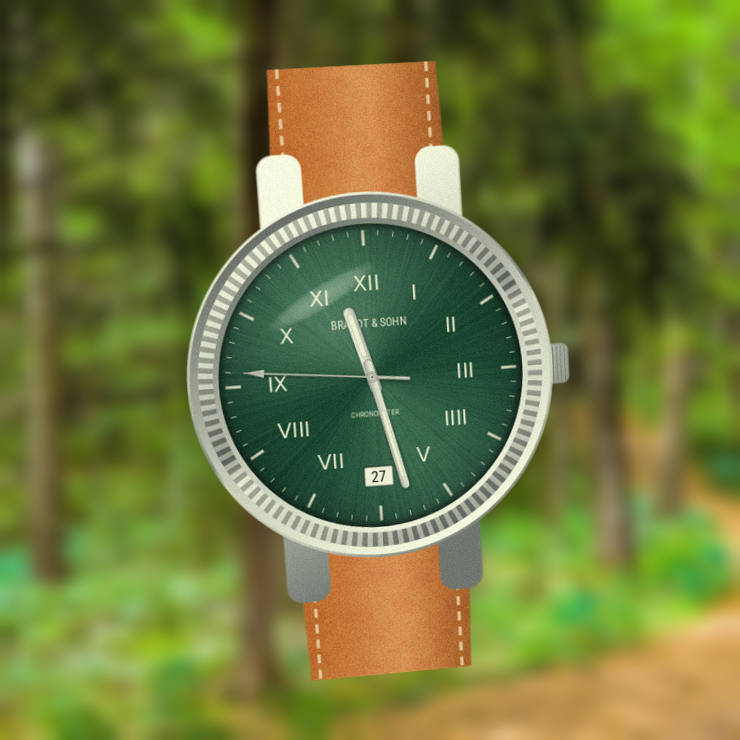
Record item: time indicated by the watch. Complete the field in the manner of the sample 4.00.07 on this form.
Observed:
11.27.46
